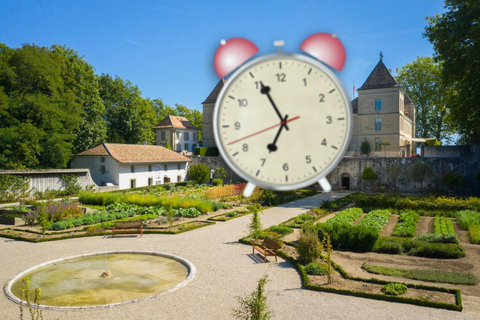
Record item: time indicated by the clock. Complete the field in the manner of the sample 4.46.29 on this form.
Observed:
6.55.42
